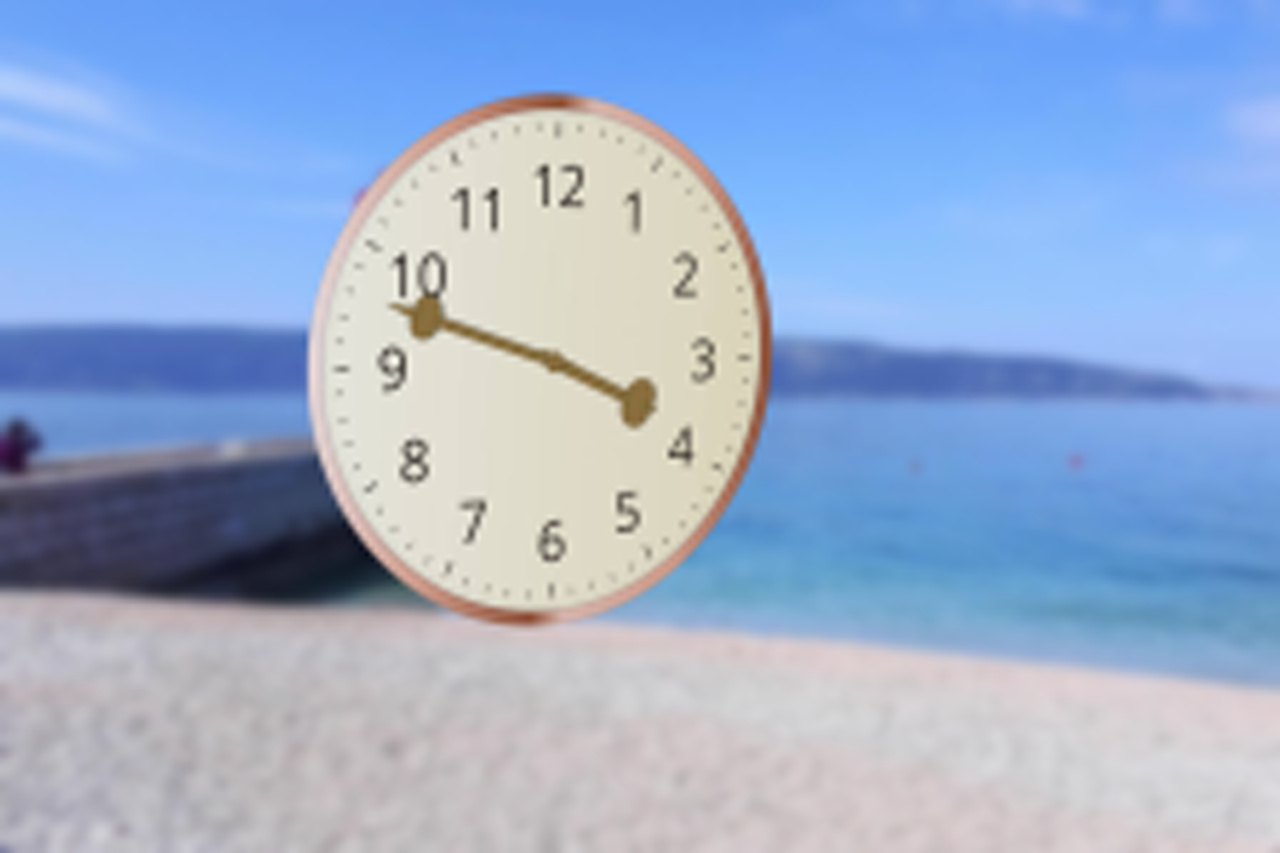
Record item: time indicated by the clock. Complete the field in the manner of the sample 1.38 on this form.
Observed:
3.48
